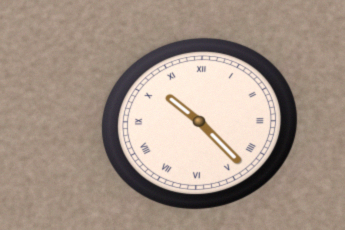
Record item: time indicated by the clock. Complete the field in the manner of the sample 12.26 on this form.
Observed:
10.23
